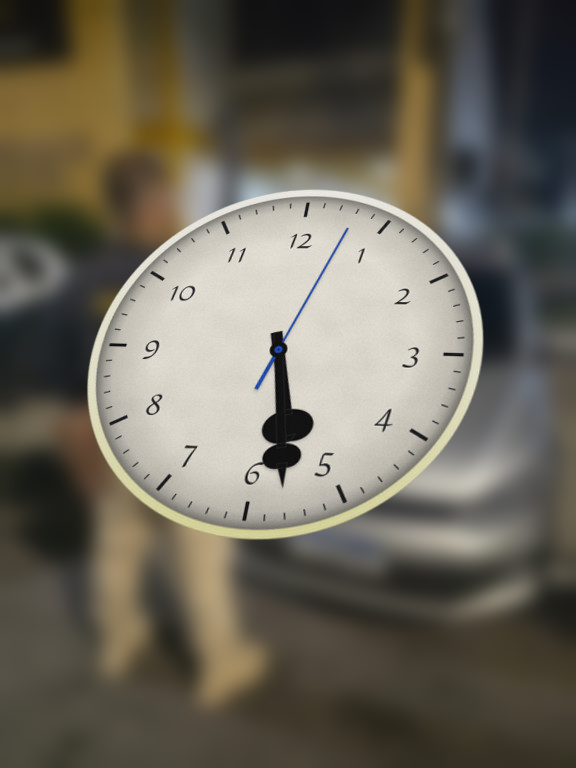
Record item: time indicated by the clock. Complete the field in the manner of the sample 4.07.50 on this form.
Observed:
5.28.03
